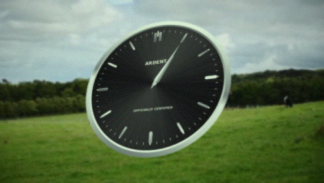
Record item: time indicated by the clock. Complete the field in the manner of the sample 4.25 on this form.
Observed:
1.05
